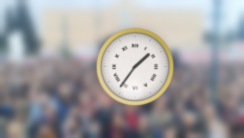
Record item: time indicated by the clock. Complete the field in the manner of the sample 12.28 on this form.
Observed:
1.36
